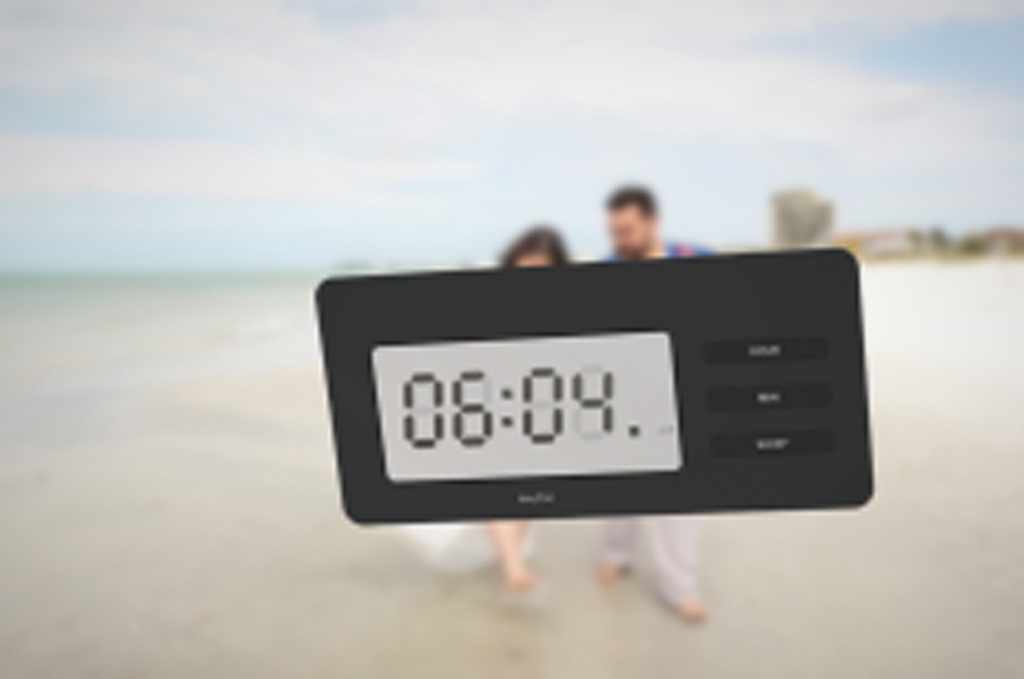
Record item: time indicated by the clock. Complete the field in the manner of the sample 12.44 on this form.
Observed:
6.04
